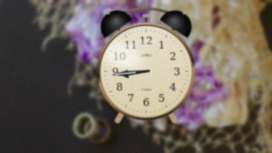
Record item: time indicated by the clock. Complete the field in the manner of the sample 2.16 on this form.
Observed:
8.44
